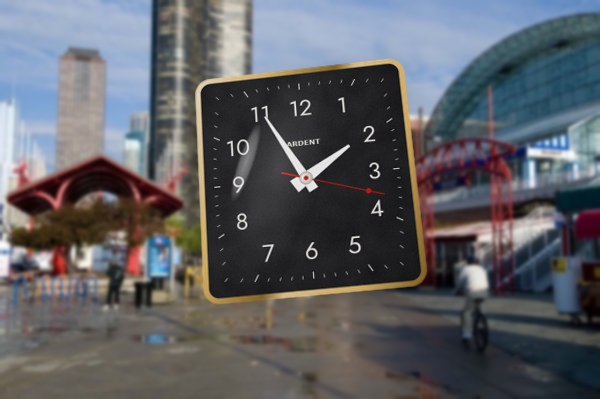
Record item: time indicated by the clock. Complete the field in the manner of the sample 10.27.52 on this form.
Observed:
1.55.18
